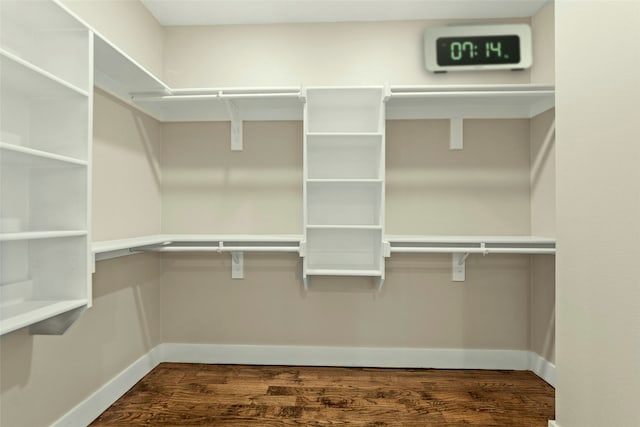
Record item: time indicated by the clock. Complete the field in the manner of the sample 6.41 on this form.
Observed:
7.14
